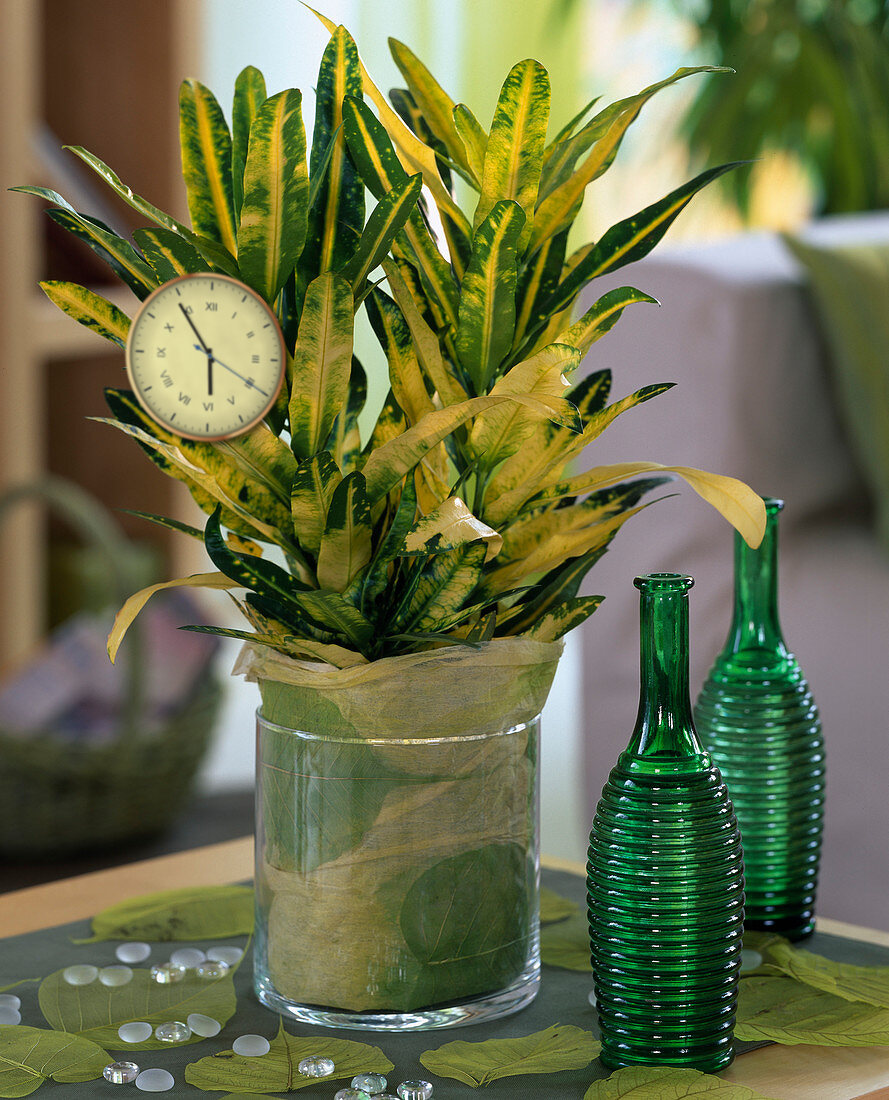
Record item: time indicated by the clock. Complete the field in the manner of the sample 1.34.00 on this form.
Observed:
5.54.20
